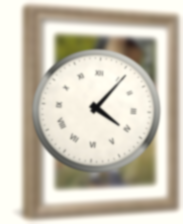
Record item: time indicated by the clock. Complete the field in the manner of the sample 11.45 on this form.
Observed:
4.06
